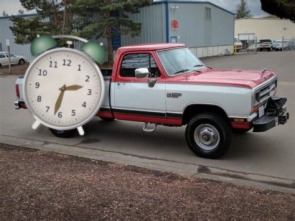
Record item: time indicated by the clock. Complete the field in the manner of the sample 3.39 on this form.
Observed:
2.32
